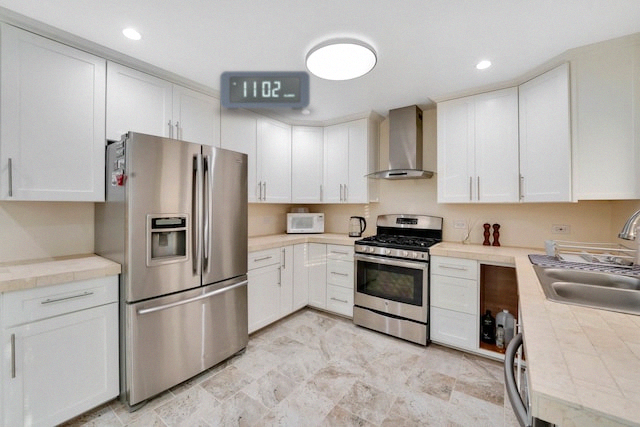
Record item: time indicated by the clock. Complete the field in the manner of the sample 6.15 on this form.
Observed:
11.02
